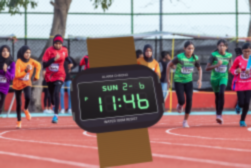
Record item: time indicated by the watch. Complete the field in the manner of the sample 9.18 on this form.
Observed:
11.46
